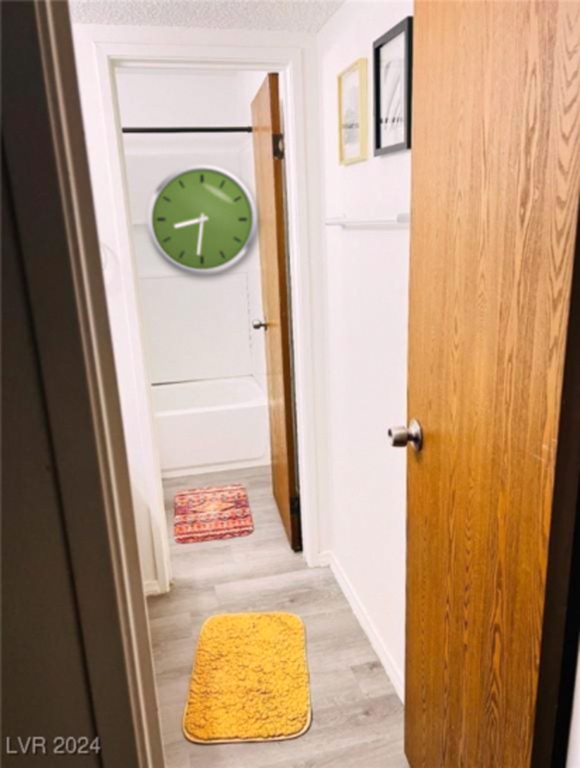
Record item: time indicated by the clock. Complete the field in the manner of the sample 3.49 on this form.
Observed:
8.31
